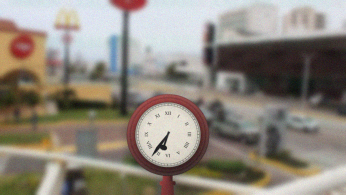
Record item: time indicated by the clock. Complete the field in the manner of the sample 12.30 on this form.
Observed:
6.36
